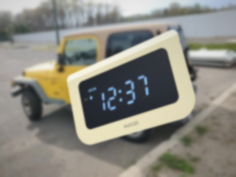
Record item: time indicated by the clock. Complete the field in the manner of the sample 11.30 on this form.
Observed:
12.37
